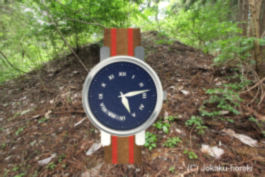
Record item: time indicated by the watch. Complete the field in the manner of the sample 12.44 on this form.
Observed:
5.13
